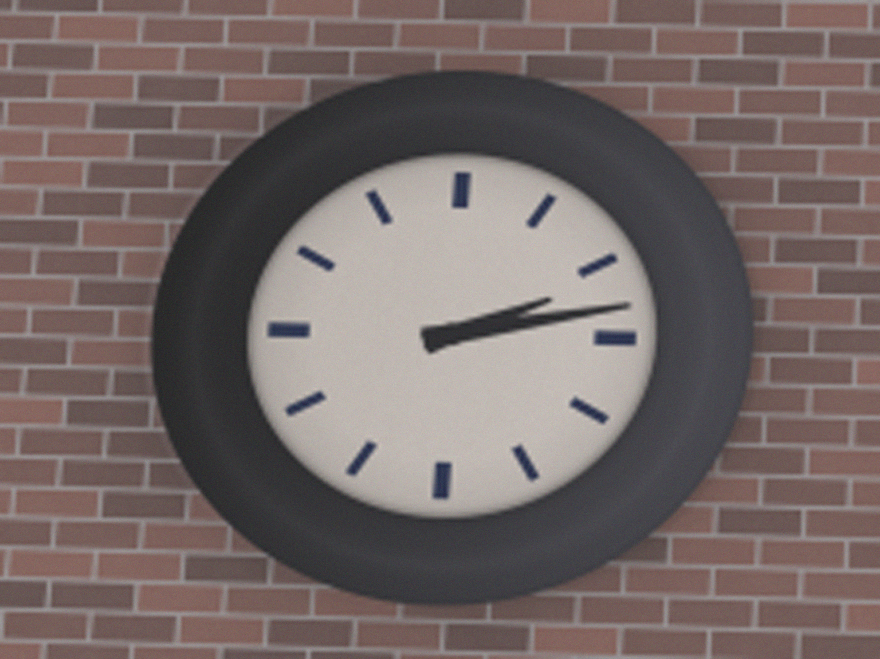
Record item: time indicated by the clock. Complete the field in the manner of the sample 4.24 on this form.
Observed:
2.13
